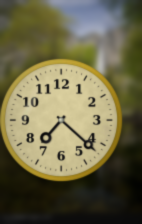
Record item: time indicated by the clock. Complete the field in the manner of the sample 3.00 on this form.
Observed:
7.22
